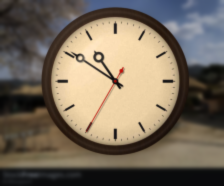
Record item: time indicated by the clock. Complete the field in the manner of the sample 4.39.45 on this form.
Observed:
10.50.35
